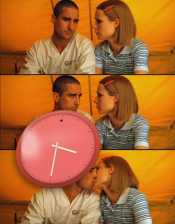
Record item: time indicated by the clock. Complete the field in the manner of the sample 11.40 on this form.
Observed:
3.30
